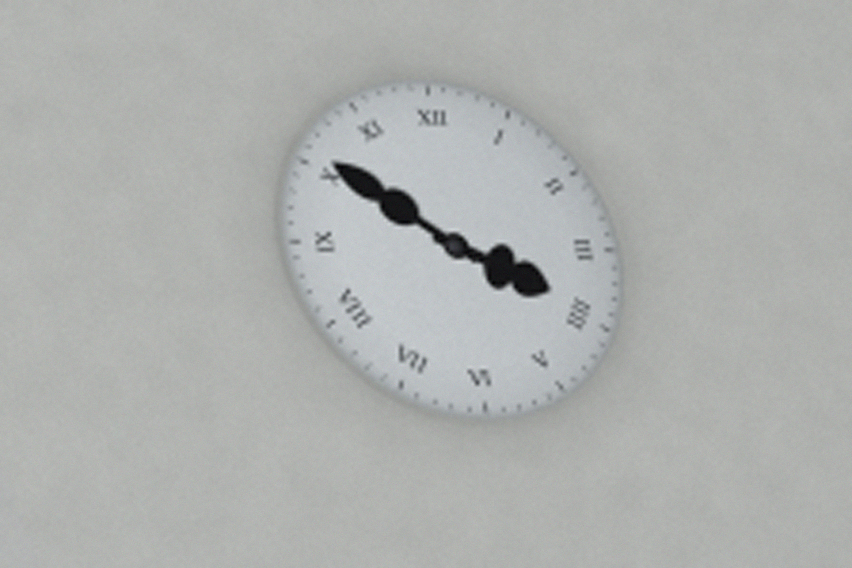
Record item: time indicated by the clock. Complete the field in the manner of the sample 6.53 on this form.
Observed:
3.51
